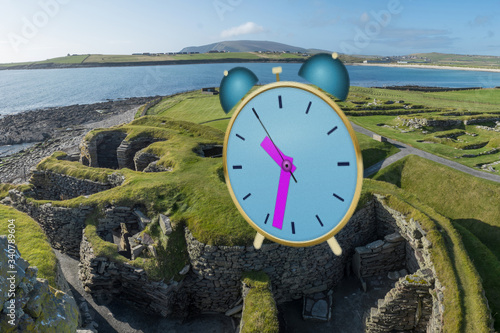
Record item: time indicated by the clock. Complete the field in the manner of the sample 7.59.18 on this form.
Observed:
10.32.55
